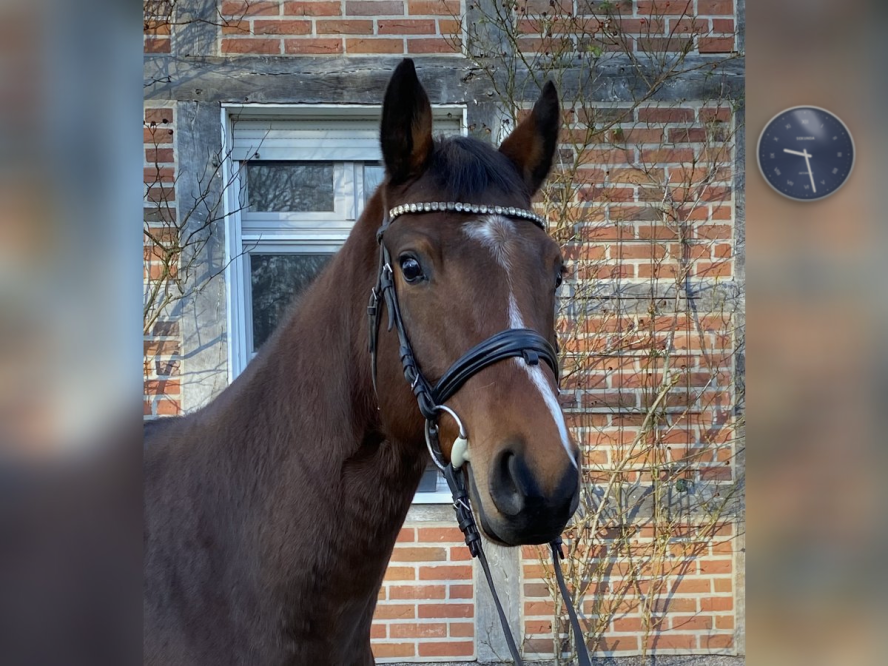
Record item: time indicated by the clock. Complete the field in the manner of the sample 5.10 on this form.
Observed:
9.28
